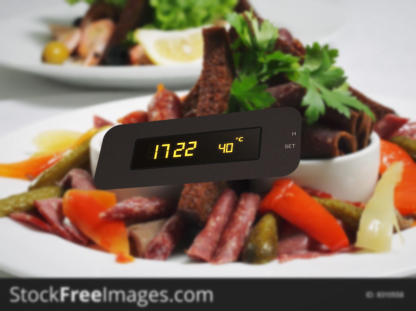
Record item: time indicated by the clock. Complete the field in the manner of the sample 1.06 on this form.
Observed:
17.22
